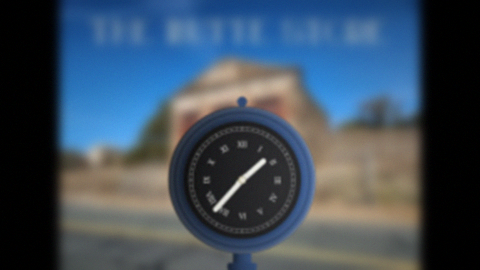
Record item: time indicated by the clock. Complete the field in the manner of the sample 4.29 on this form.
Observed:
1.37
